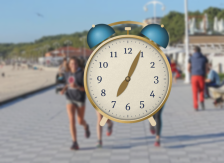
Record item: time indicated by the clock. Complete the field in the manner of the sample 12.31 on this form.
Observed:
7.04
